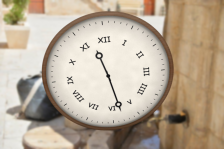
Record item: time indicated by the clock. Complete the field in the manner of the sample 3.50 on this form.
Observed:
11.28
